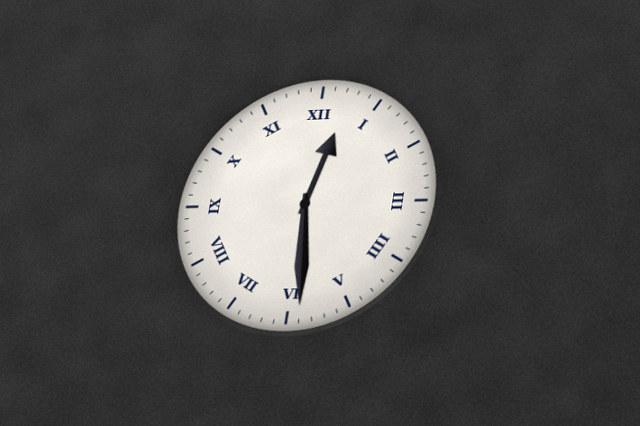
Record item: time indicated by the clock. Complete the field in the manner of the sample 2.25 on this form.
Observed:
12.29
